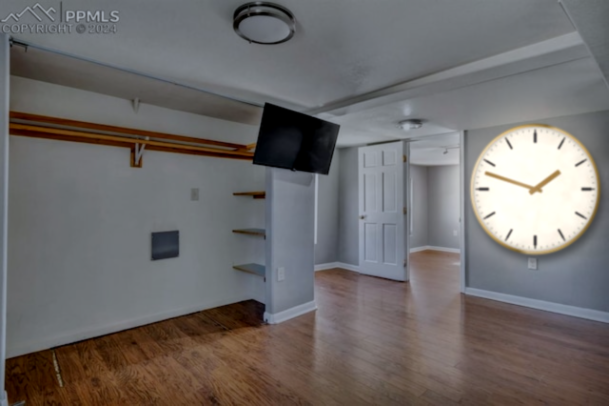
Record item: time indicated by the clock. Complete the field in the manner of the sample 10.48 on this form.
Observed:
1.48
